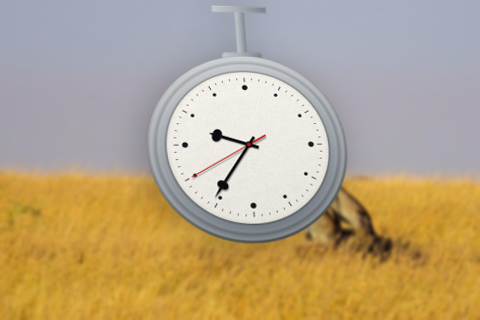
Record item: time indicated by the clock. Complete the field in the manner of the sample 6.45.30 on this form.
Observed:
9.35.40
